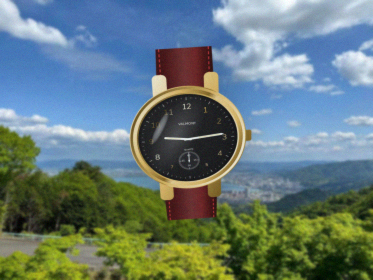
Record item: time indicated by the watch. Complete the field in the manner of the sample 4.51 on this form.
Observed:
9.14
